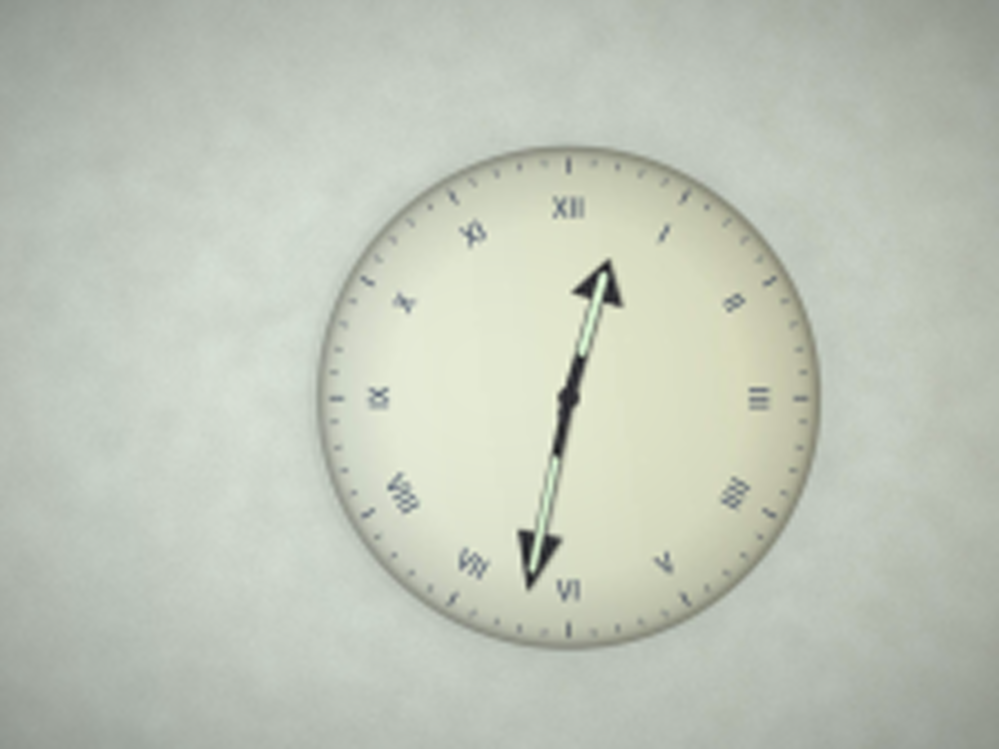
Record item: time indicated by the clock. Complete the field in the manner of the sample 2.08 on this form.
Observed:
12.32
